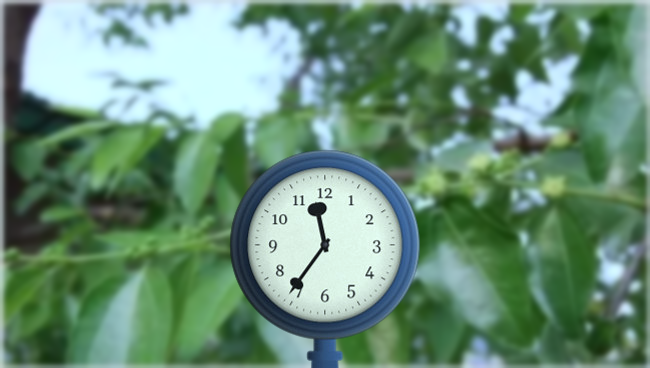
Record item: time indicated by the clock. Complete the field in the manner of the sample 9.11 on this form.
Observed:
11.36
